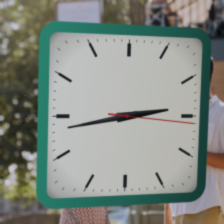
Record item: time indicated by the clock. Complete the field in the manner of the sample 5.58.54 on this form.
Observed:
2.43.16
